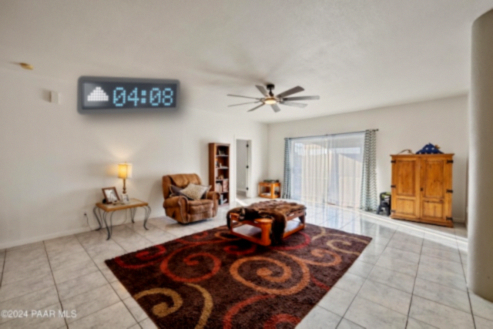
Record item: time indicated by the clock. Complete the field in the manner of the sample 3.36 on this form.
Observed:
4.08
